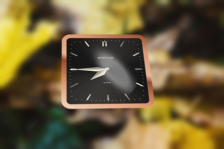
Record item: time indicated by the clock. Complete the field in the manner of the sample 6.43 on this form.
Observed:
7.45
